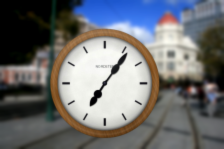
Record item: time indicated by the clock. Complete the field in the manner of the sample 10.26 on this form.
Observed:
7.06
